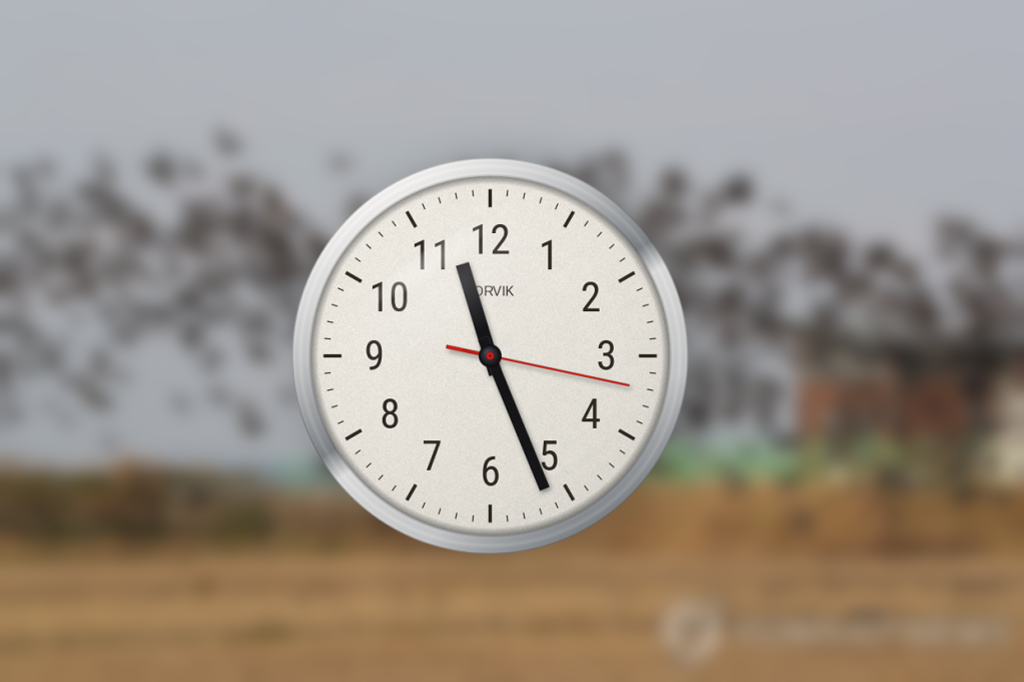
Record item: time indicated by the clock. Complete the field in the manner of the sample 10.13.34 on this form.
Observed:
11.26.17
